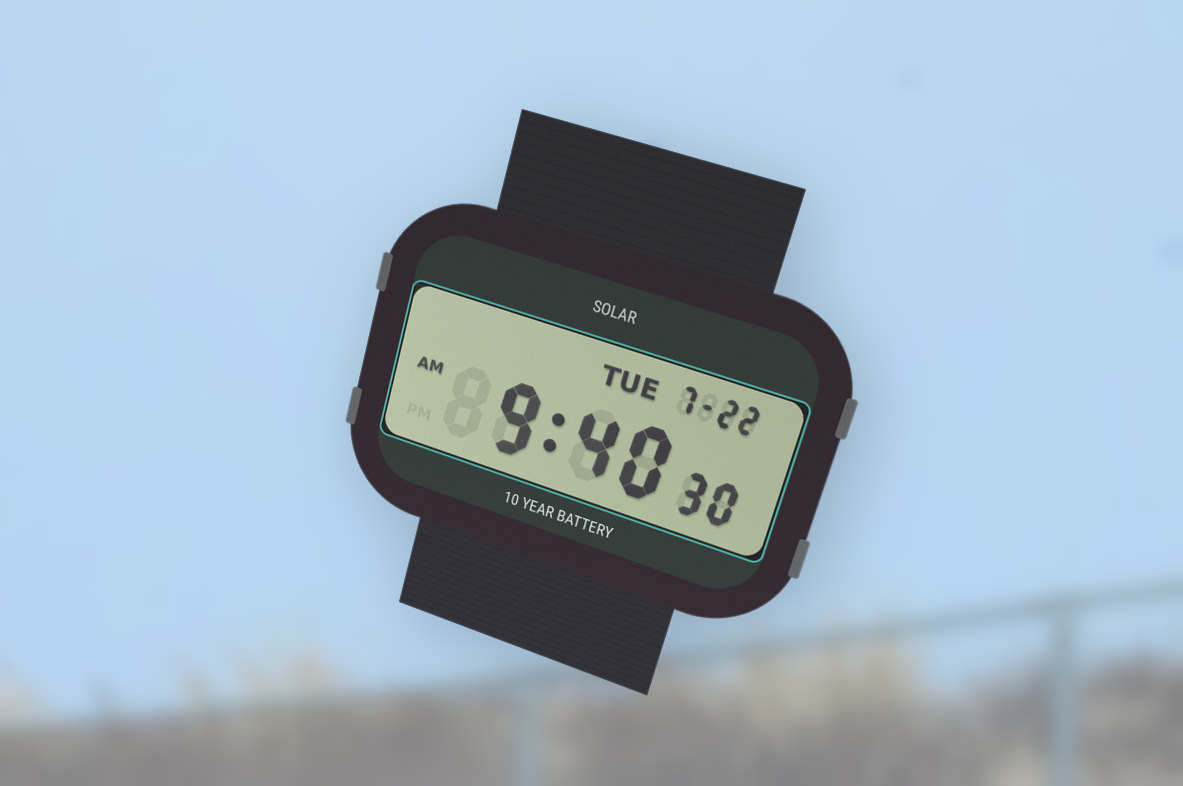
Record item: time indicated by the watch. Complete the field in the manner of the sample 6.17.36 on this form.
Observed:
9.40.30
